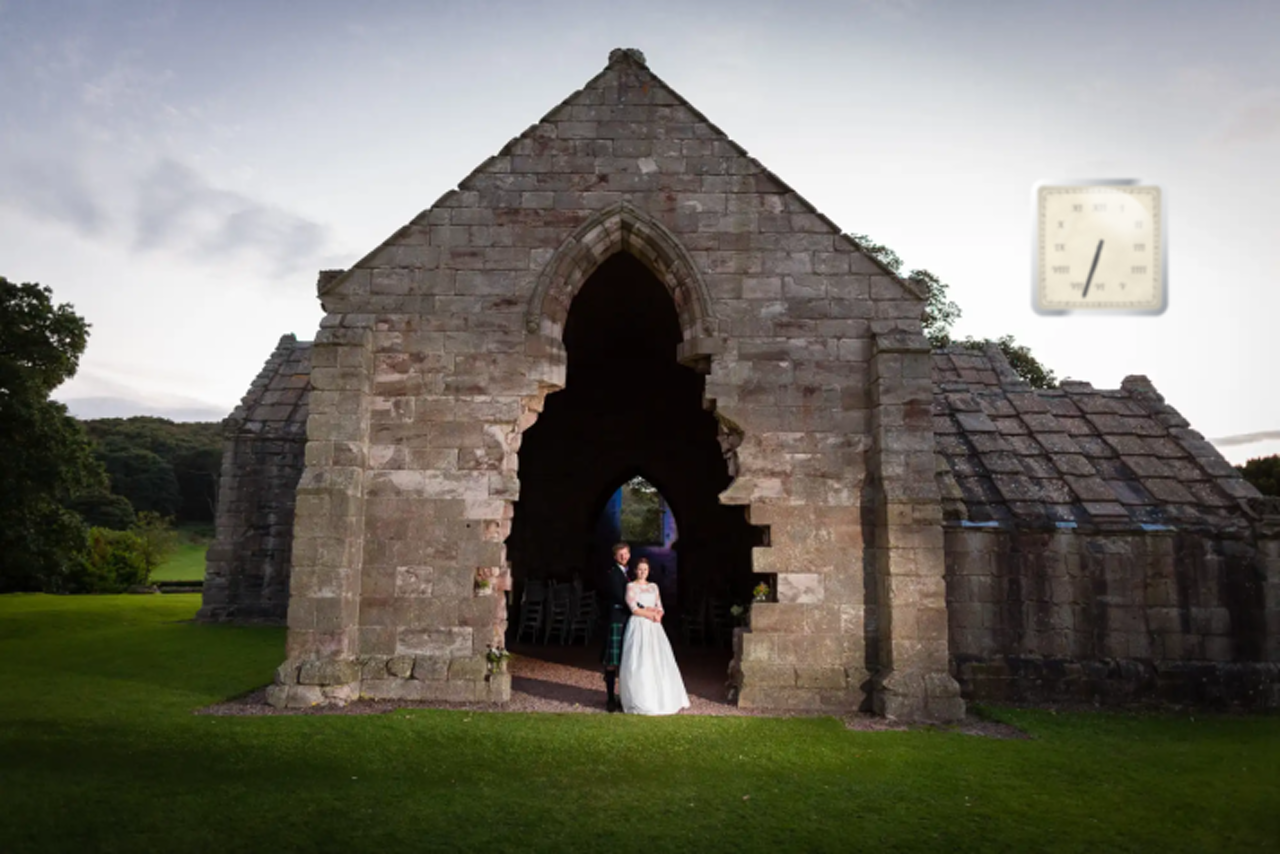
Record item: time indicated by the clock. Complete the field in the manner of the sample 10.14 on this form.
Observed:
6.33
